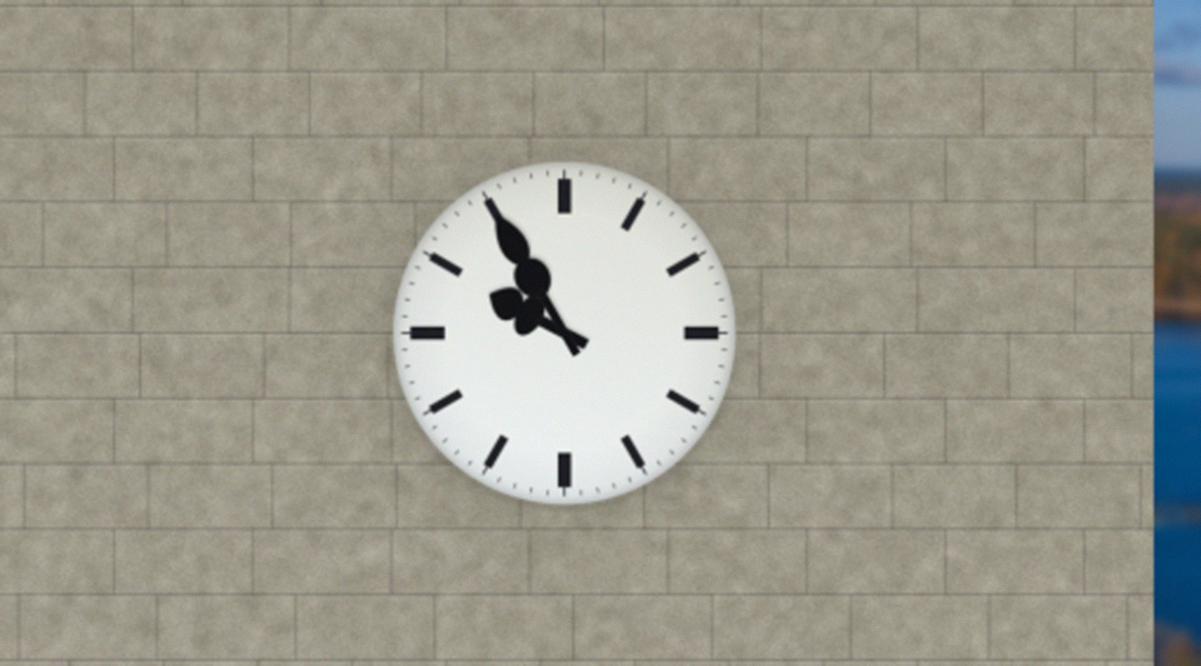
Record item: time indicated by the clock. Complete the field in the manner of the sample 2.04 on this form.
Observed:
9.55
